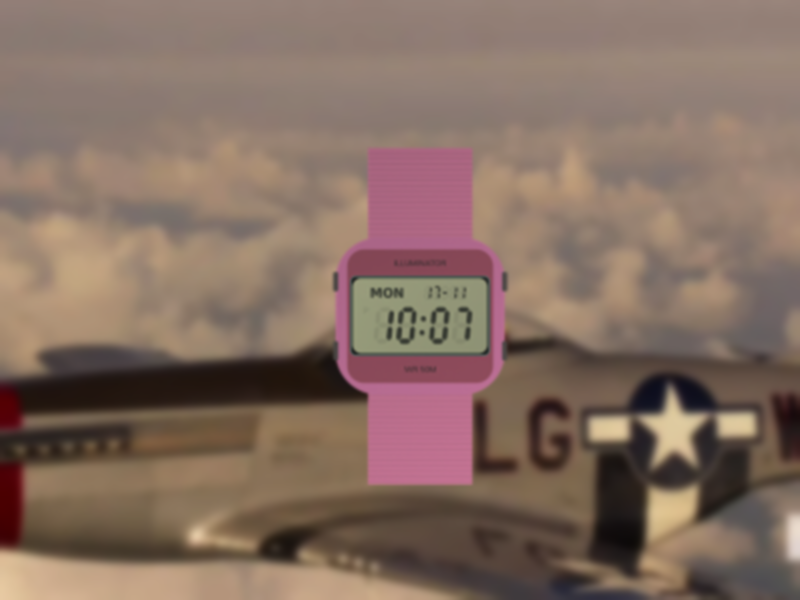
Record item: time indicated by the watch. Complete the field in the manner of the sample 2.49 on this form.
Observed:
10.07
